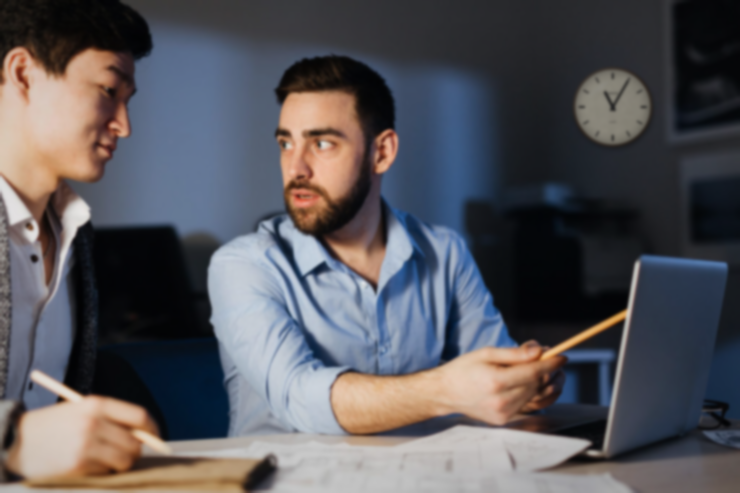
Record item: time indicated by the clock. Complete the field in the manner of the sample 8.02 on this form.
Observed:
11.05
